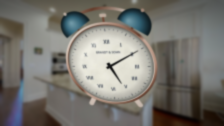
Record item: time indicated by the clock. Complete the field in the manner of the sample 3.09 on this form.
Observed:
5.10
